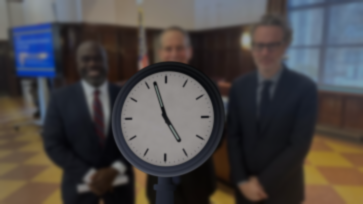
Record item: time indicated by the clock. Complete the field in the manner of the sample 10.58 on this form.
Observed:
4.57
